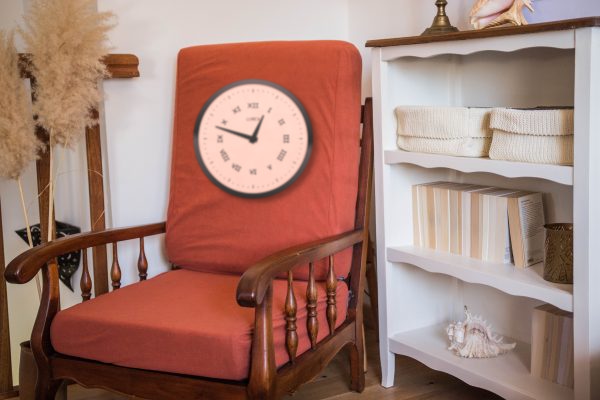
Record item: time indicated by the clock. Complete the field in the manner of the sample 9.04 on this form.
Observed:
12.48
